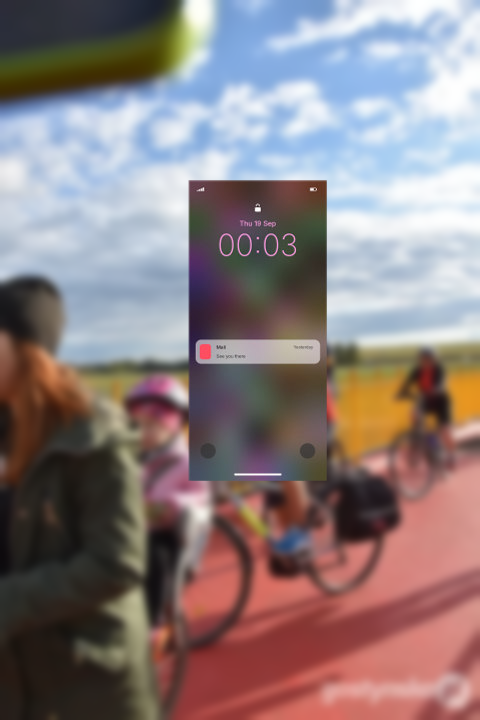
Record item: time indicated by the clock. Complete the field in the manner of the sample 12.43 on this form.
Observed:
0.03
